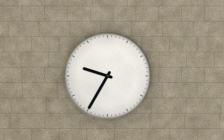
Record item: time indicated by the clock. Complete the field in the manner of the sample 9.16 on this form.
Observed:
9.35
